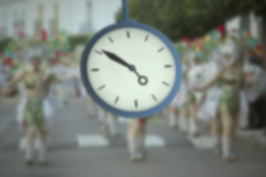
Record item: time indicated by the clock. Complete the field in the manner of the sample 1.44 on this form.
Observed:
4.51
